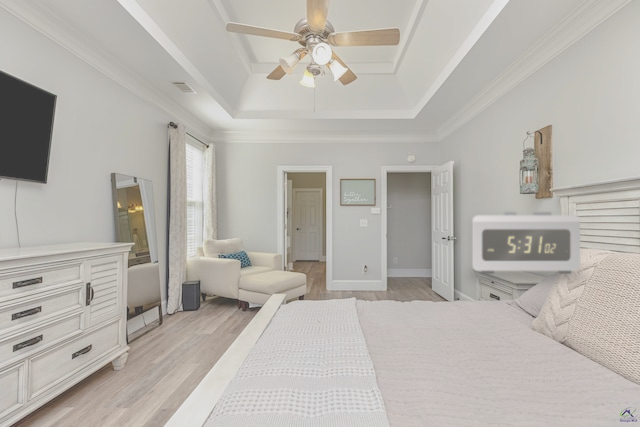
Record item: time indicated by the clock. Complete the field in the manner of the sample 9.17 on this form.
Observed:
5.31
